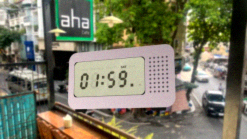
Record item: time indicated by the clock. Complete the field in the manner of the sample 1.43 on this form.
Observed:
1.59
